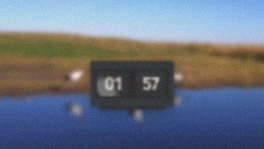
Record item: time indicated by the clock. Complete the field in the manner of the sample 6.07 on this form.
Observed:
1.57
